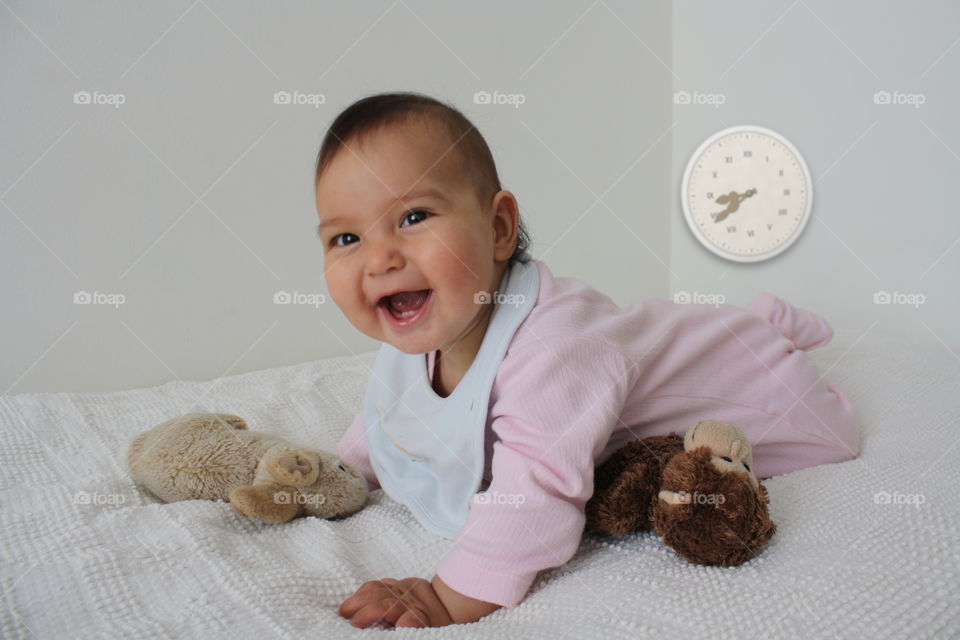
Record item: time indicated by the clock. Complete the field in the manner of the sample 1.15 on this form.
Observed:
8.39
